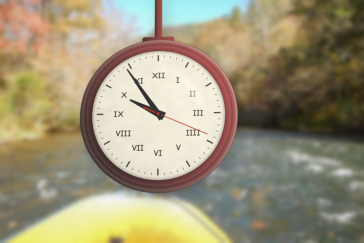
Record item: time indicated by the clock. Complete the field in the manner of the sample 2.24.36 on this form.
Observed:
9.54.19
